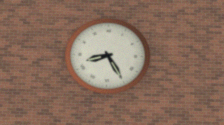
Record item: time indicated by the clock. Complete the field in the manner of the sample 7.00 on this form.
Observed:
8.25
